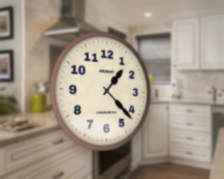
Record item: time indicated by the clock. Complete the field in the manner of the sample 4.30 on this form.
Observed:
1.22
